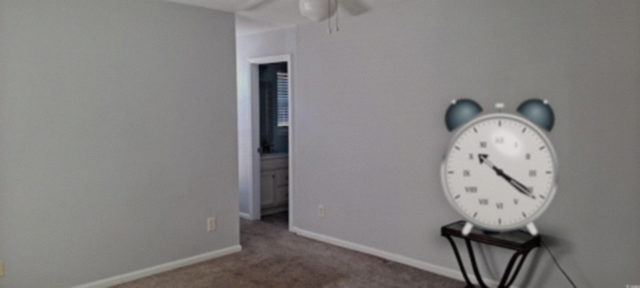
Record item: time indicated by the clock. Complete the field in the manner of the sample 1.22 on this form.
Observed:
10.21
